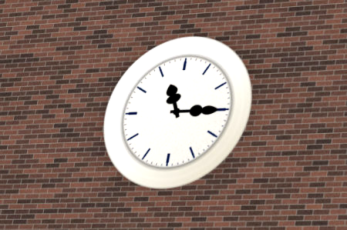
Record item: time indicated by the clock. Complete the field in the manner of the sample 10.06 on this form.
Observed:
11.15
